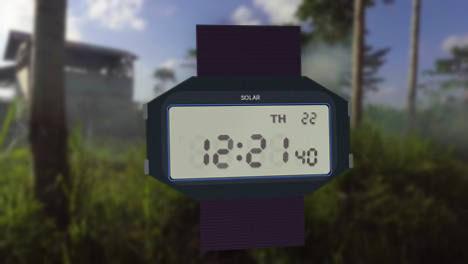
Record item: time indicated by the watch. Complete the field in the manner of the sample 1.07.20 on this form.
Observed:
12.21.40
